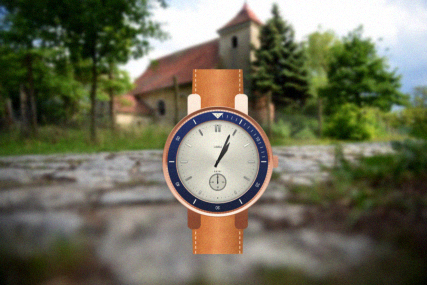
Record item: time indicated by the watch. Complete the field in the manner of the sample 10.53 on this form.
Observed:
1.04
